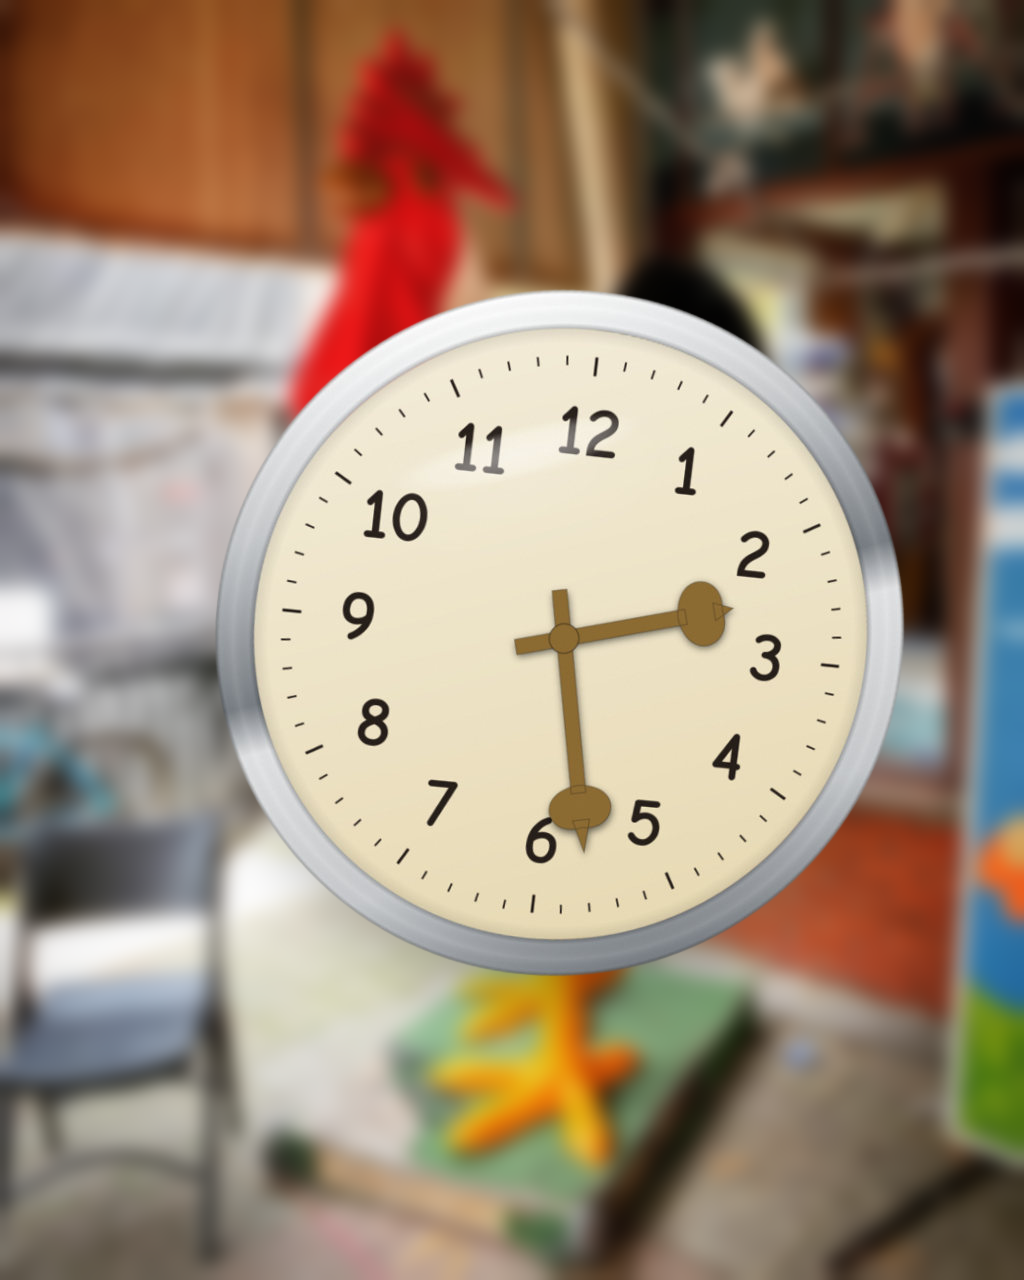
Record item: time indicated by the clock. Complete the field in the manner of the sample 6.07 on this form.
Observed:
2.28
